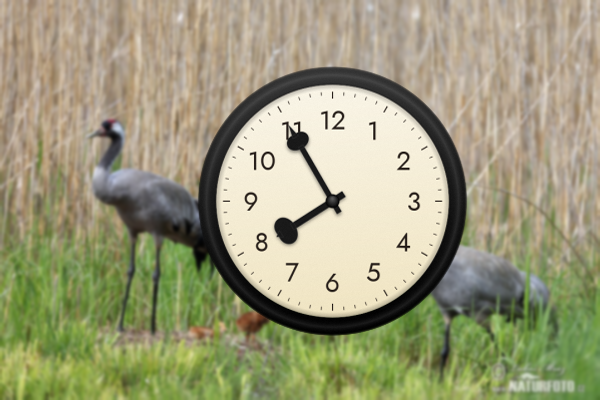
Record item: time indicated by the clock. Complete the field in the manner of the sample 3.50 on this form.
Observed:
7.55
